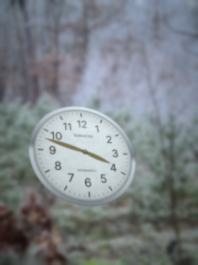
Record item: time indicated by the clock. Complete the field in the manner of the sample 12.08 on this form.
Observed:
3.48
